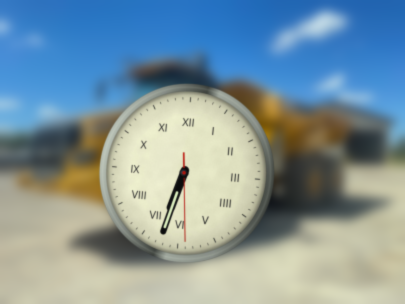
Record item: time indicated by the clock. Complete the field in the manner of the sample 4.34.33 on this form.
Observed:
6.32.29
